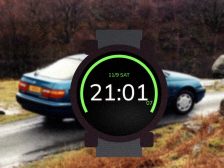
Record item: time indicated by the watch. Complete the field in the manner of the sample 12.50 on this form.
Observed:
21.01
